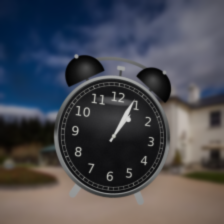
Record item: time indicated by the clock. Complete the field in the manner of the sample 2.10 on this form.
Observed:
1.04
